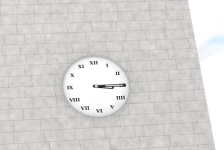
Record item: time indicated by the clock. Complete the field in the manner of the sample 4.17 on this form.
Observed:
3.15
